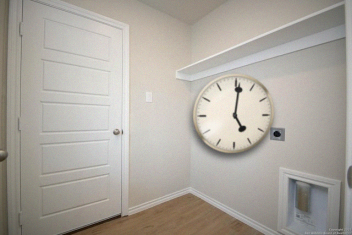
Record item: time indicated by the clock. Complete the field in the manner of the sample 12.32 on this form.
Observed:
5.01
